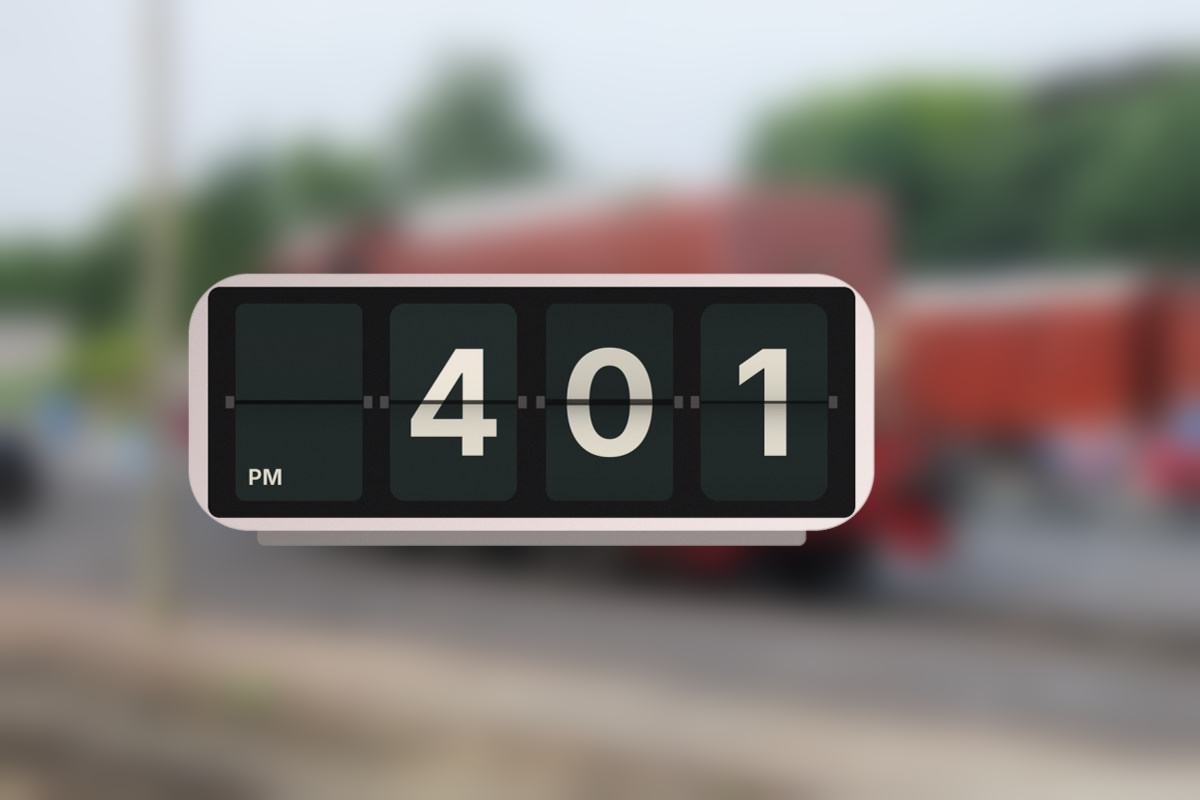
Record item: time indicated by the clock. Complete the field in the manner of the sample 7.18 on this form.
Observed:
4.01
